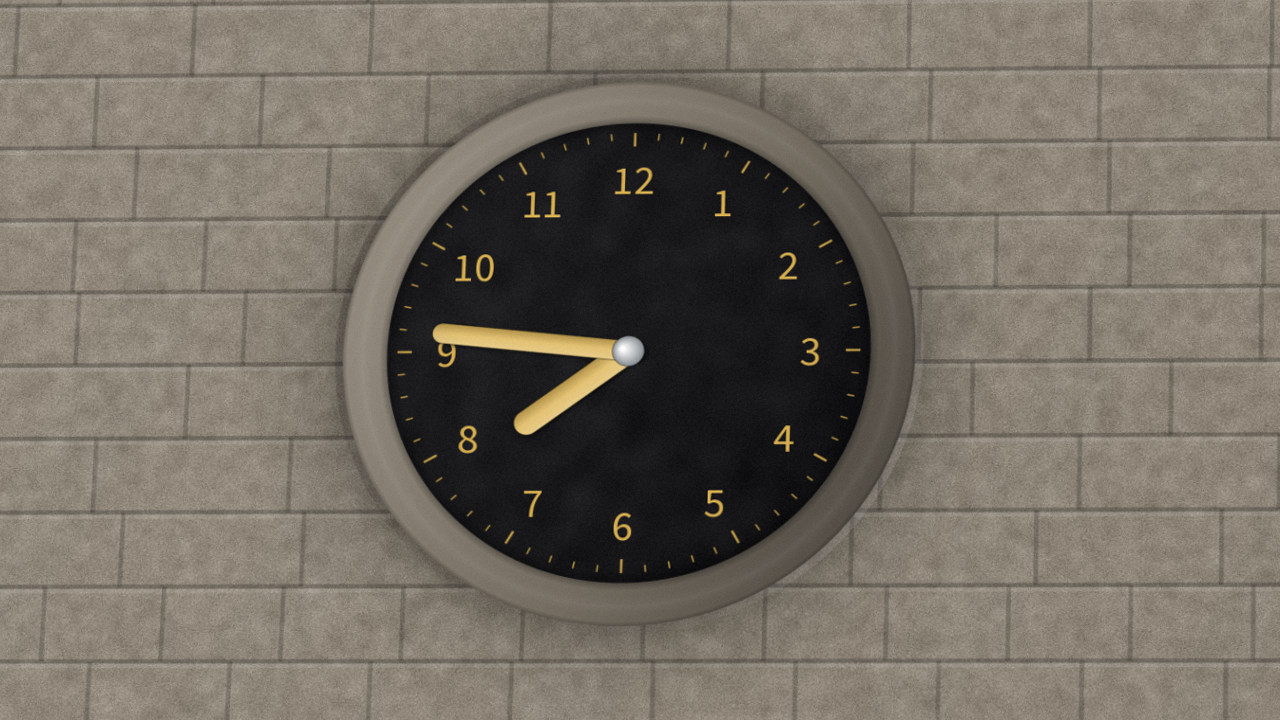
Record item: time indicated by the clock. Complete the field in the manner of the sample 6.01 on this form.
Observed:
7.46
